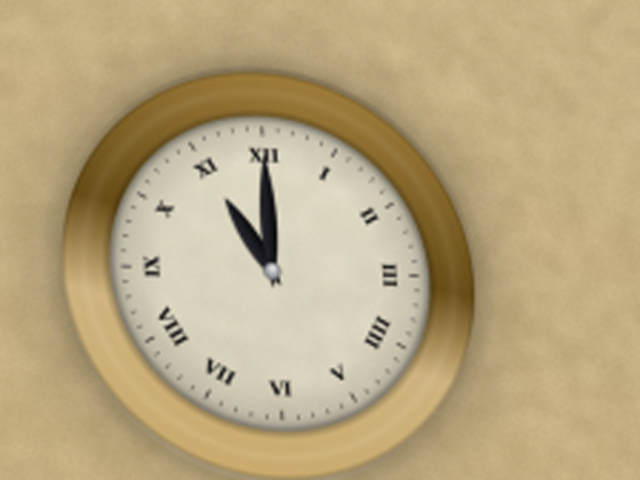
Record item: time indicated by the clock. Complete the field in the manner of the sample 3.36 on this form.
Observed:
11.00
